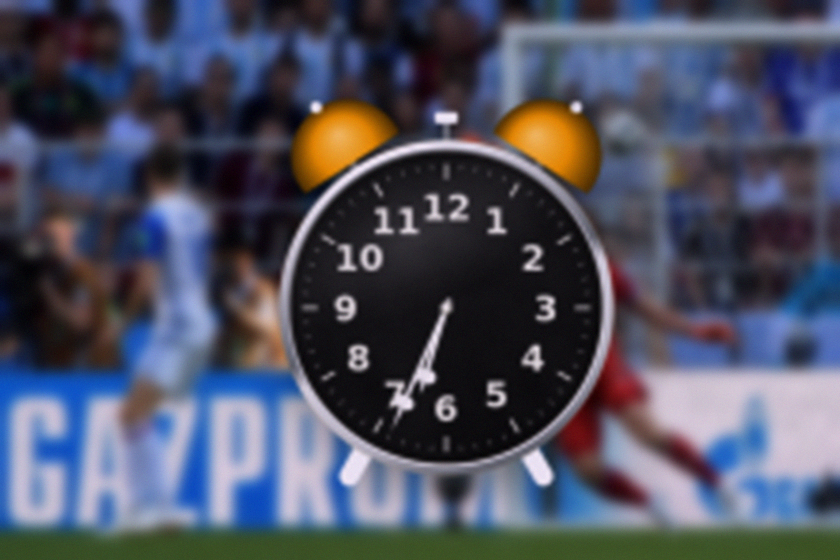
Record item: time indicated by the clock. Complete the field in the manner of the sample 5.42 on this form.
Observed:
6.34
